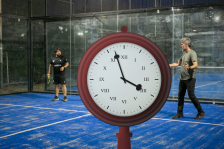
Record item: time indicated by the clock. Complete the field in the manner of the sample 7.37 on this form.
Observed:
3.57
